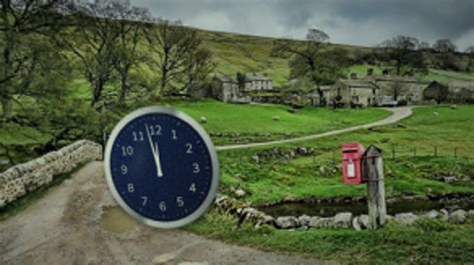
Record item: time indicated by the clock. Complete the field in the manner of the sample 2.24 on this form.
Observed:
11.58
